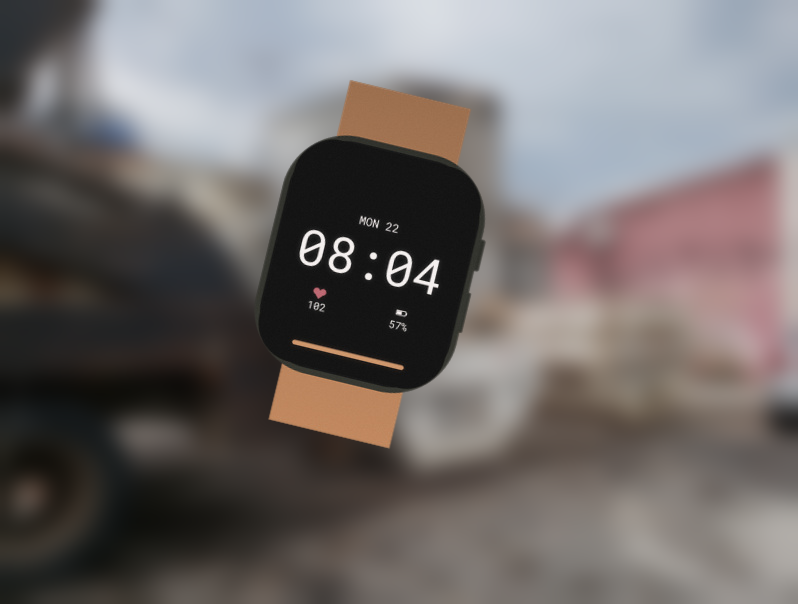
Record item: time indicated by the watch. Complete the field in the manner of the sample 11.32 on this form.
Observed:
8.04
